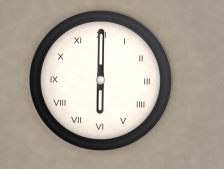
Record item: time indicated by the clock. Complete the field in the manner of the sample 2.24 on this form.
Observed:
6.00
